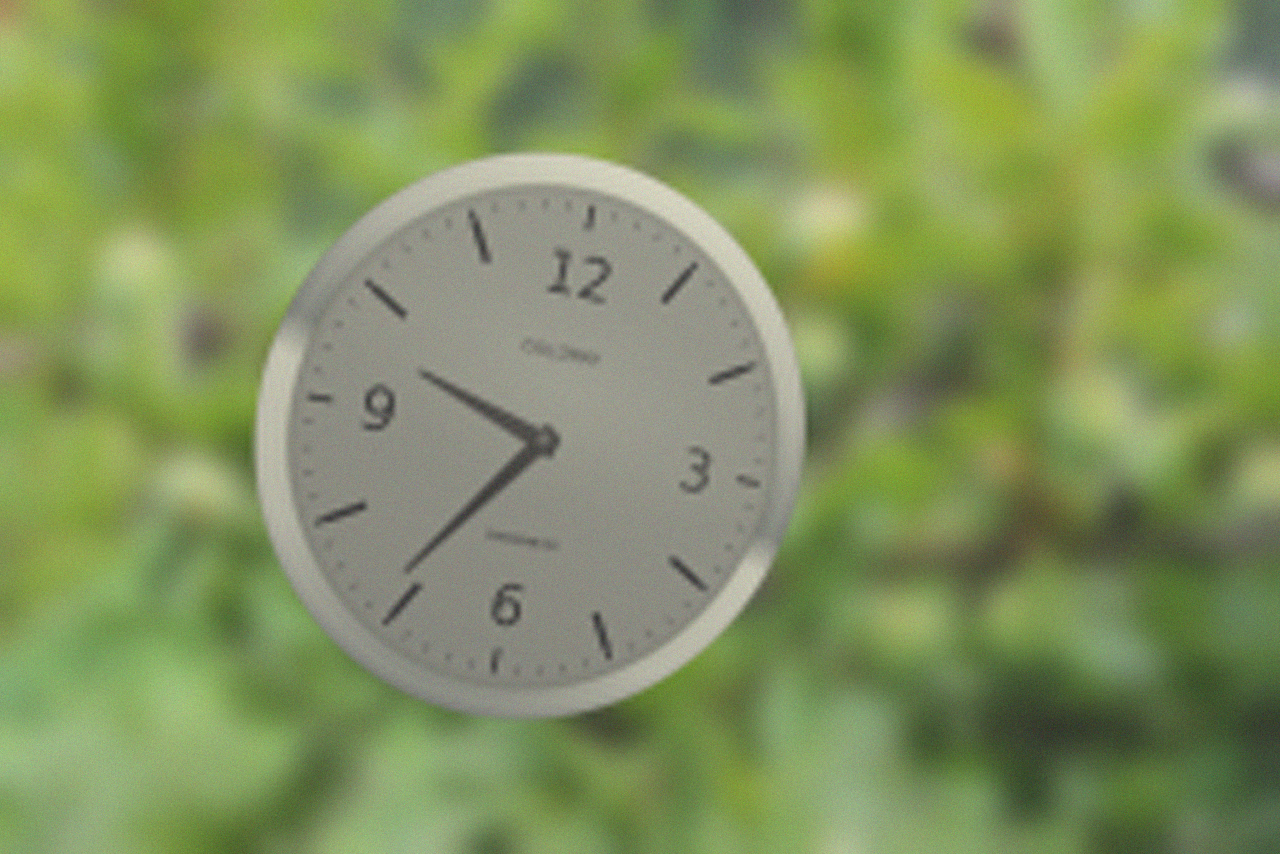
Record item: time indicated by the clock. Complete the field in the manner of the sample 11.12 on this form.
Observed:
9.36
